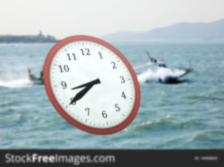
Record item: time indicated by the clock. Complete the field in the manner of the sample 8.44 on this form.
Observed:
8.40
